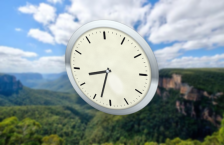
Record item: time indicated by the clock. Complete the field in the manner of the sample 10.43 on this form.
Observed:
8.33
